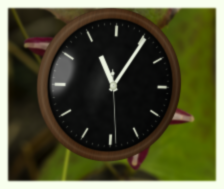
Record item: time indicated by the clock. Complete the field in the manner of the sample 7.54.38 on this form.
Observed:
11.05.29
